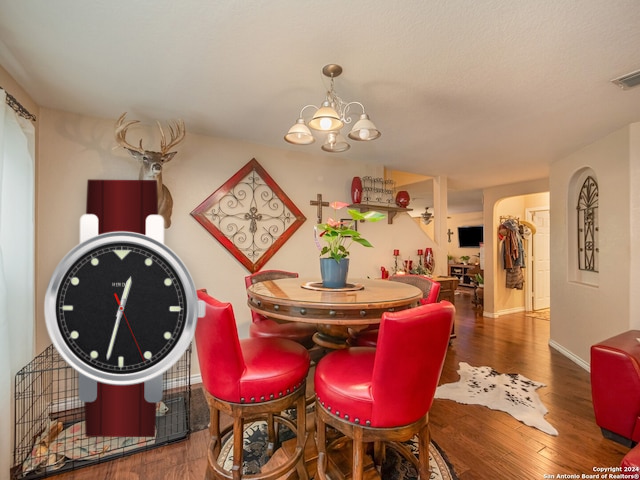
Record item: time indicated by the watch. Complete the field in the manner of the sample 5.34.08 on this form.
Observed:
12.32.26
